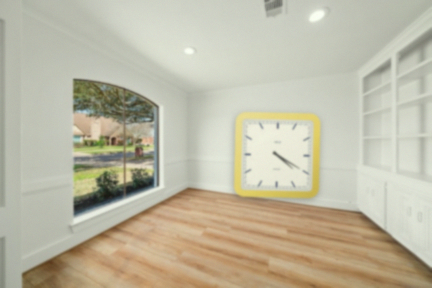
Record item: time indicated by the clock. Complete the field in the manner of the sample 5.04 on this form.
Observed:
4.20
